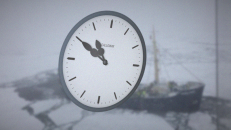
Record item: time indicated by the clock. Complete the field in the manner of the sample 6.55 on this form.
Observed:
10.50
